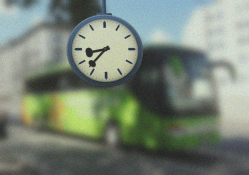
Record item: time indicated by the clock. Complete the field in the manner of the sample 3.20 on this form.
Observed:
8.37
